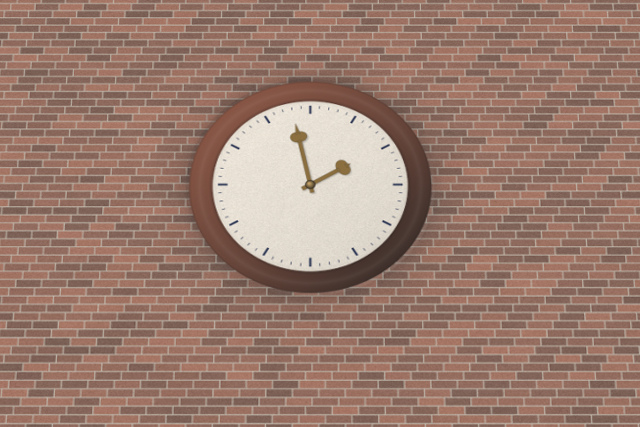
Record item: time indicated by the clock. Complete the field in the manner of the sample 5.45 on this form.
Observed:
1.58
